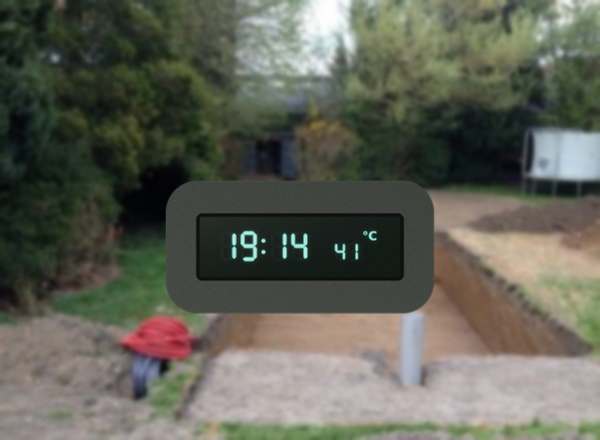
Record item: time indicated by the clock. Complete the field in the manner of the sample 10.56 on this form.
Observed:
19.14
